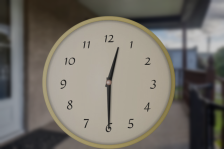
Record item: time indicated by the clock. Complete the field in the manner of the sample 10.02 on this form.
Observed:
12.30
